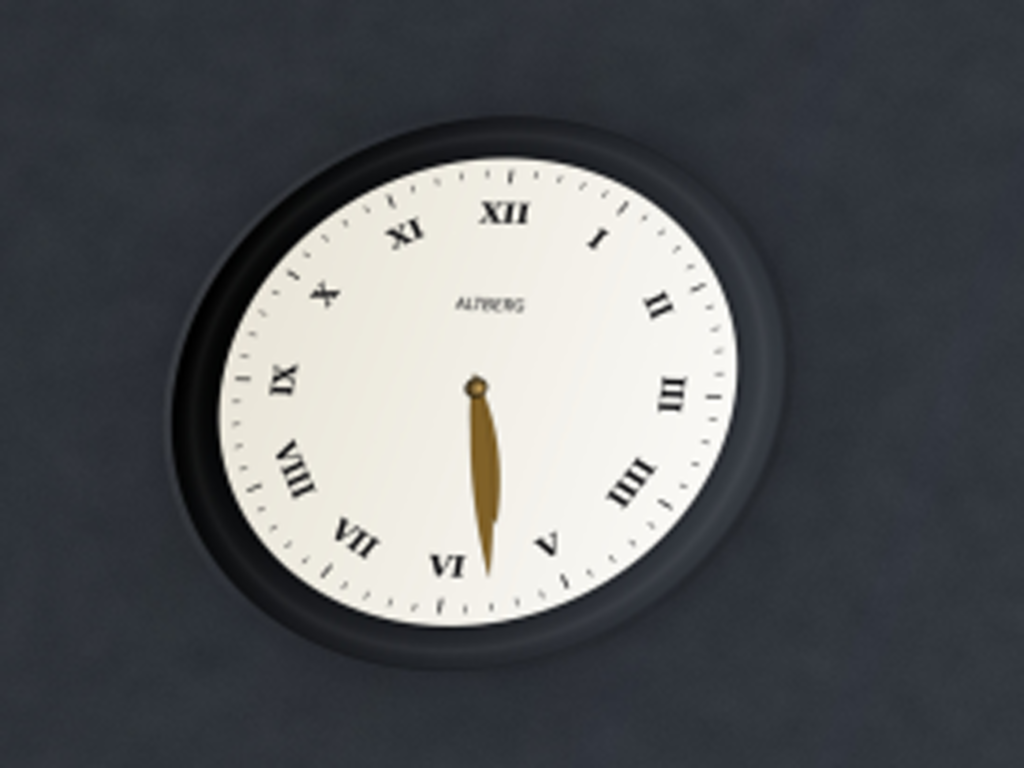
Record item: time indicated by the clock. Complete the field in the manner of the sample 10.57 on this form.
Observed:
5.28
